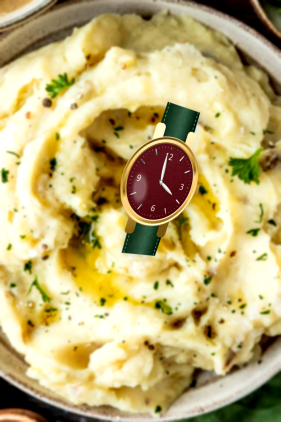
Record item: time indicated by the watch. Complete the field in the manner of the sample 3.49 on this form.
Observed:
3.59
